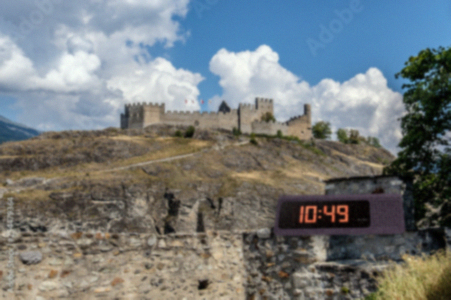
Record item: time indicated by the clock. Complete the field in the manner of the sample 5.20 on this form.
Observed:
10.49
